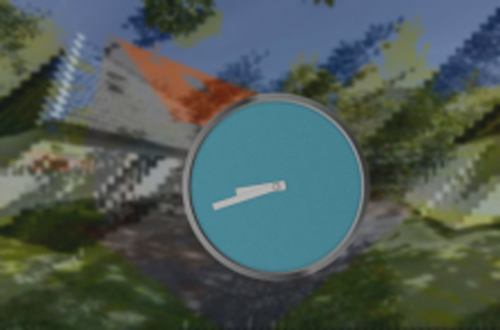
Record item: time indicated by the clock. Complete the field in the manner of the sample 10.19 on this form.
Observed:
8.42
